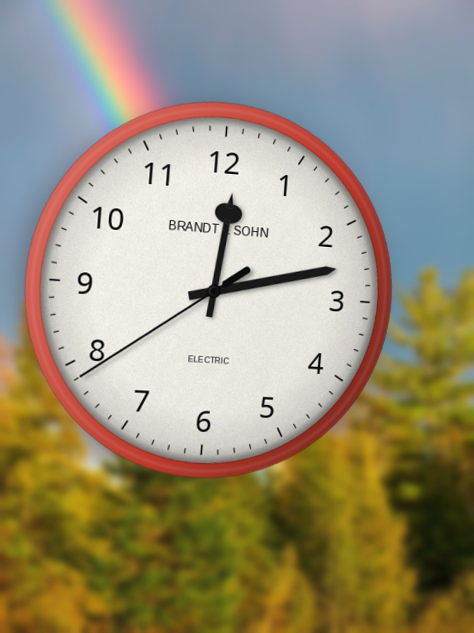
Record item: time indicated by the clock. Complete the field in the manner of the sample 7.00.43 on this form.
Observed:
12.12.39
